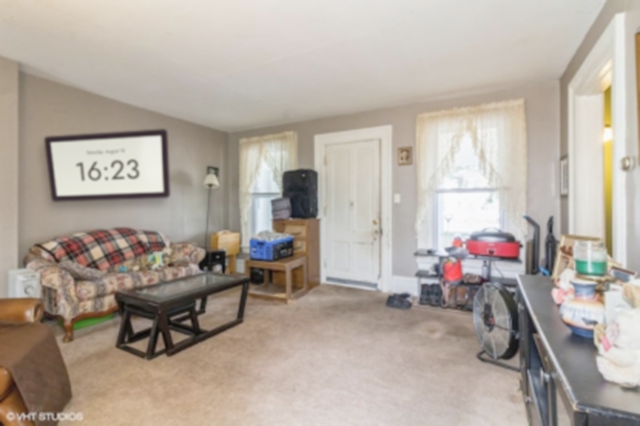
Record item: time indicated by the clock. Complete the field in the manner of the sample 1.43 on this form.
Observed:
16.23
